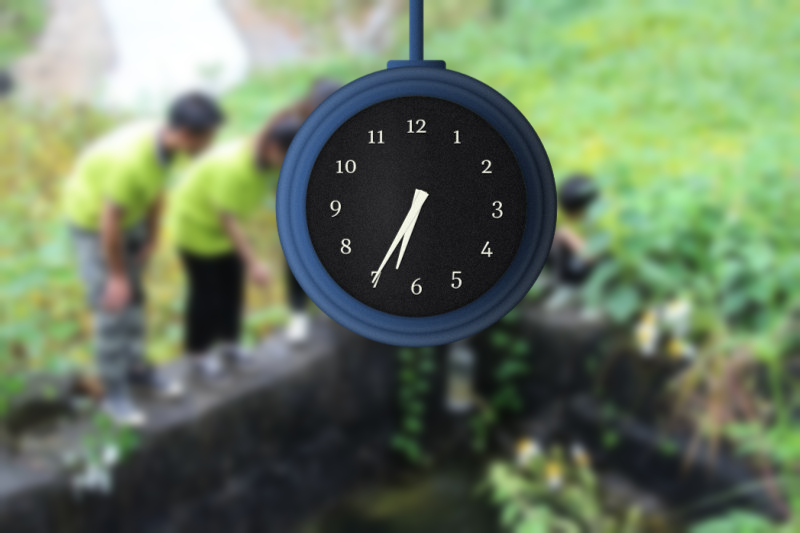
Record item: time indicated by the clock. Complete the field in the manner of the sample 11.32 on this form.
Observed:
6.35
